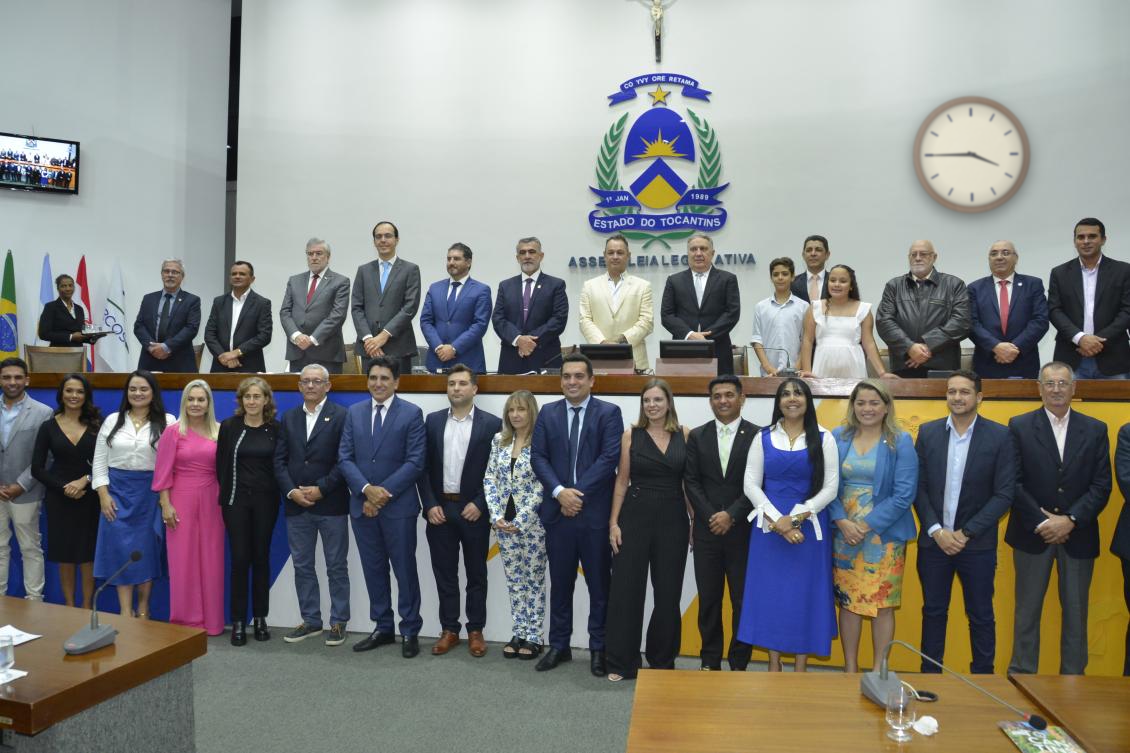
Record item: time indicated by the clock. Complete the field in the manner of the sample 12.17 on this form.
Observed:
3.45
